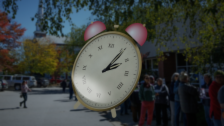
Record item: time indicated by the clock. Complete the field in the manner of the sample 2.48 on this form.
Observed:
2.06
